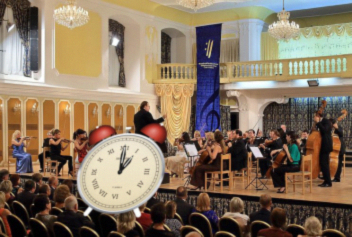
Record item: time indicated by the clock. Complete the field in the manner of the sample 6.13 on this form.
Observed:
1.00
